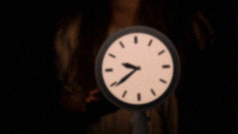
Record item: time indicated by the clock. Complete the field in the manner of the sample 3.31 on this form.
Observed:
9.39
